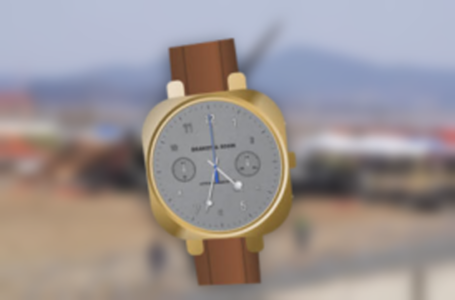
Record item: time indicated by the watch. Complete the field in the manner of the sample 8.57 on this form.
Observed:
4.33
